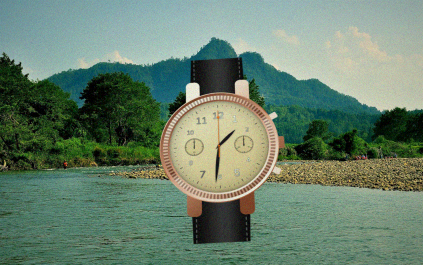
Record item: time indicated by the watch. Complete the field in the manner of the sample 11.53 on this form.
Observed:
1.31
